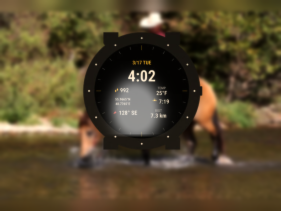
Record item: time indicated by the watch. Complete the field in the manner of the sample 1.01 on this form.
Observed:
4.02
